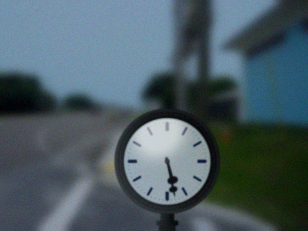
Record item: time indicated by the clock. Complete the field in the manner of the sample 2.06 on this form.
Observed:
5.28
